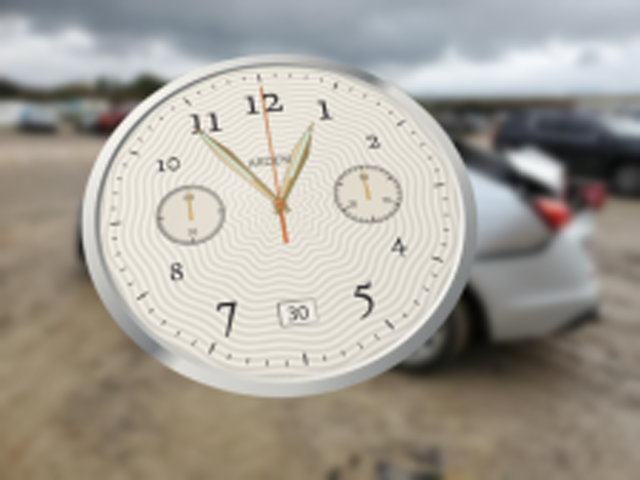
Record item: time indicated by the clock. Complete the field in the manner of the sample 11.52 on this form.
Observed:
12.54
